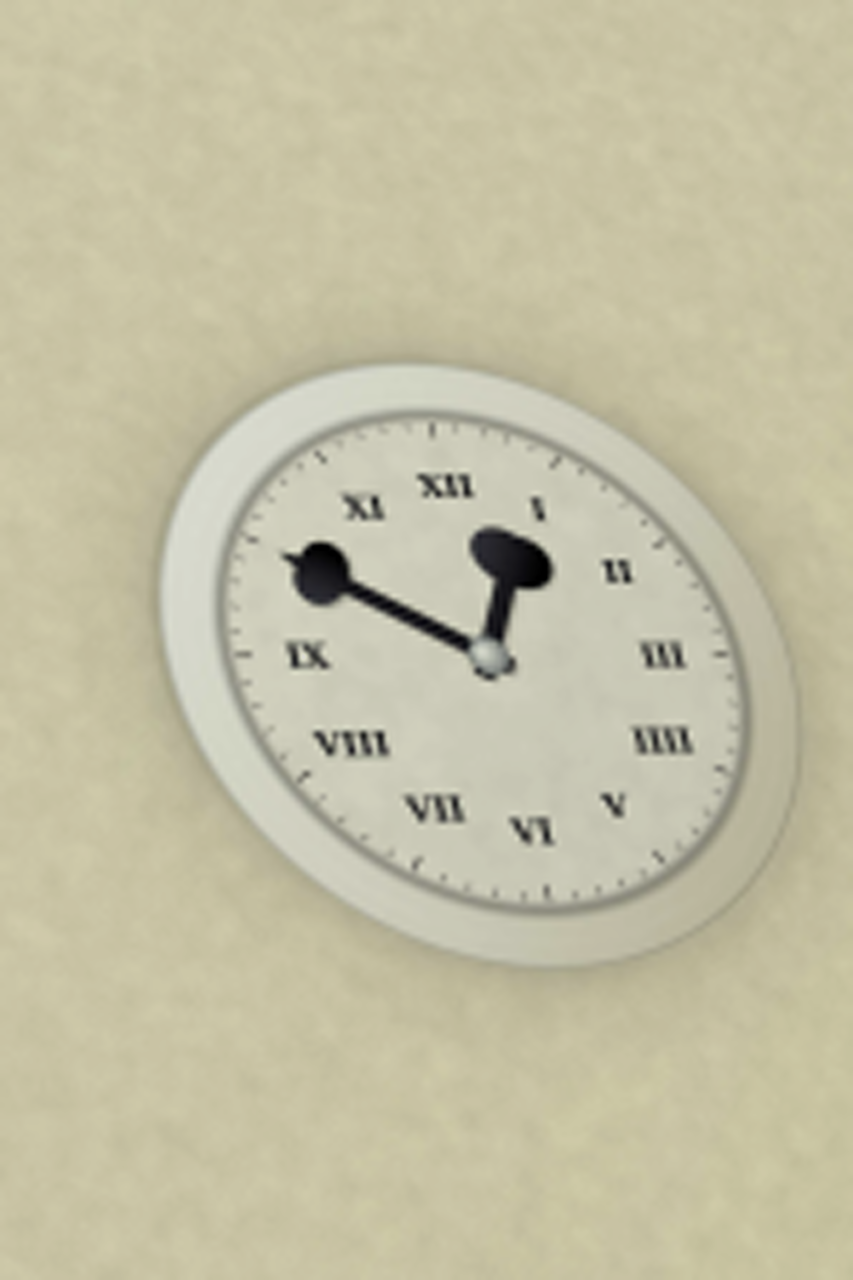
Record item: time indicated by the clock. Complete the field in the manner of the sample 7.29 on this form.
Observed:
12.50
